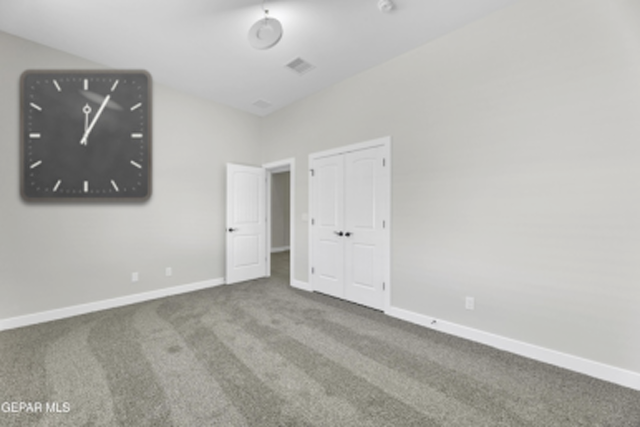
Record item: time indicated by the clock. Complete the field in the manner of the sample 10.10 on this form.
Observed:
12.05
